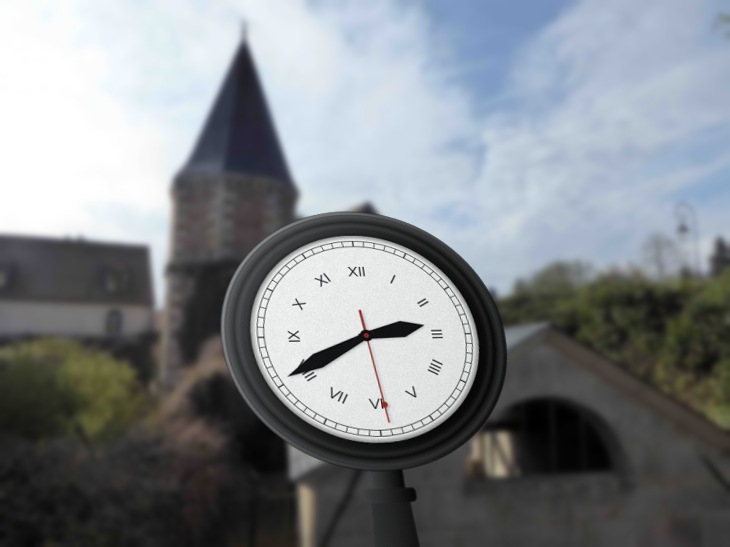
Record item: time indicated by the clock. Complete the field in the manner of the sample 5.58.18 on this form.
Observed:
2.40.29
